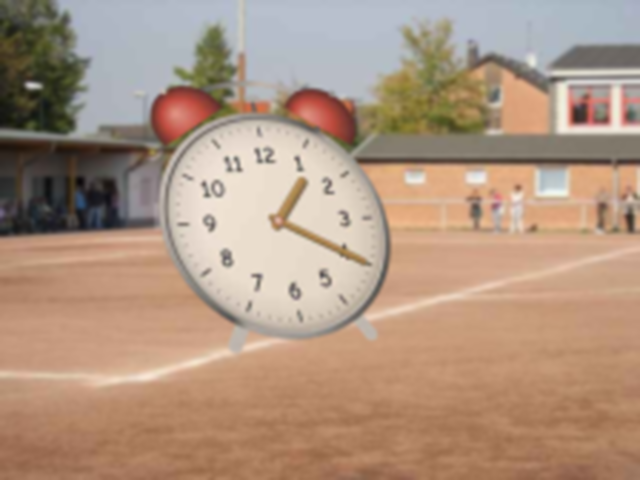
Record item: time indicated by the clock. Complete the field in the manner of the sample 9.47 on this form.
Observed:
1.20
